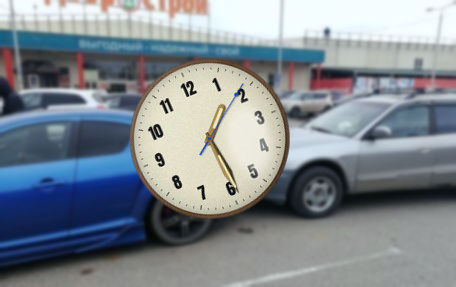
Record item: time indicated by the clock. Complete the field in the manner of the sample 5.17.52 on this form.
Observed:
1.29.09
